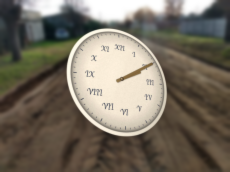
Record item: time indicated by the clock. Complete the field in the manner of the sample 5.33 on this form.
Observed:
2.10
